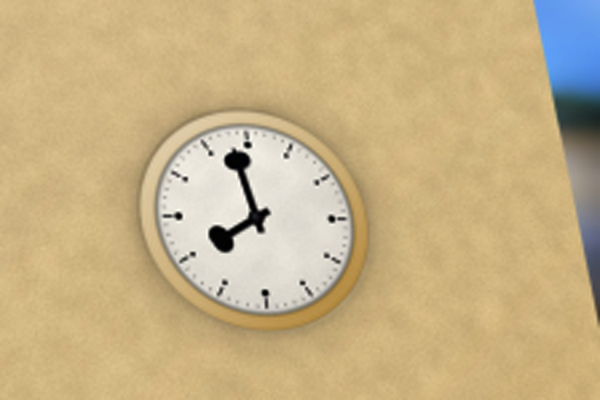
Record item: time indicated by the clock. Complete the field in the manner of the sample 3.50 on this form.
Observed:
7.58
